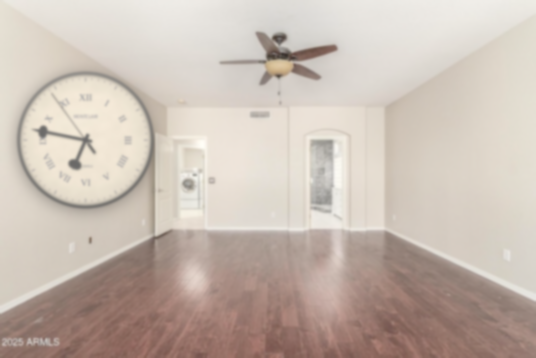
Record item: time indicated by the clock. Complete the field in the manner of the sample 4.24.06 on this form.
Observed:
6.46.54
